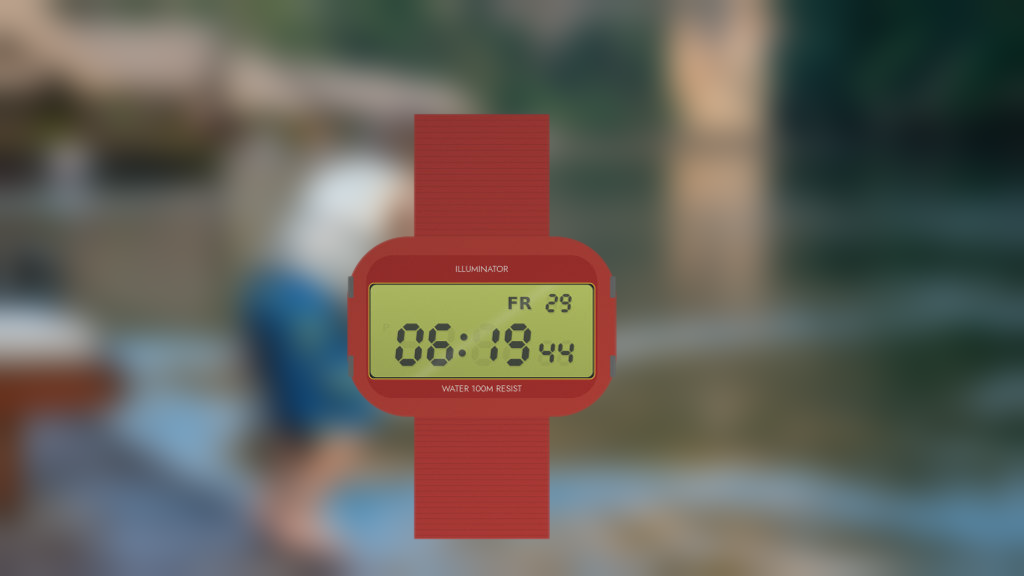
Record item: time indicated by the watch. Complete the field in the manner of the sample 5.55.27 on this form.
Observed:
6.19.44
